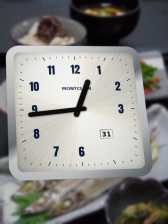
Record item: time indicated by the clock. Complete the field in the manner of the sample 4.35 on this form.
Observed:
12.44
